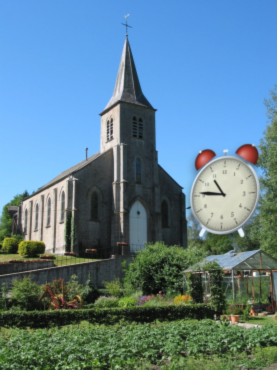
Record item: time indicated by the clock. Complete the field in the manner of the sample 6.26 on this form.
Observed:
10.46
